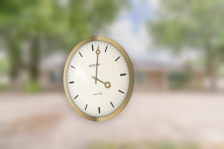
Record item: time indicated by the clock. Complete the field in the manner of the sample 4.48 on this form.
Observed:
4.02
